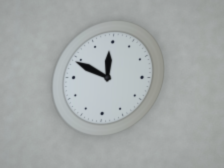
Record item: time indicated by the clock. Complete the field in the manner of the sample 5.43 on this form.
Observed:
11.49
